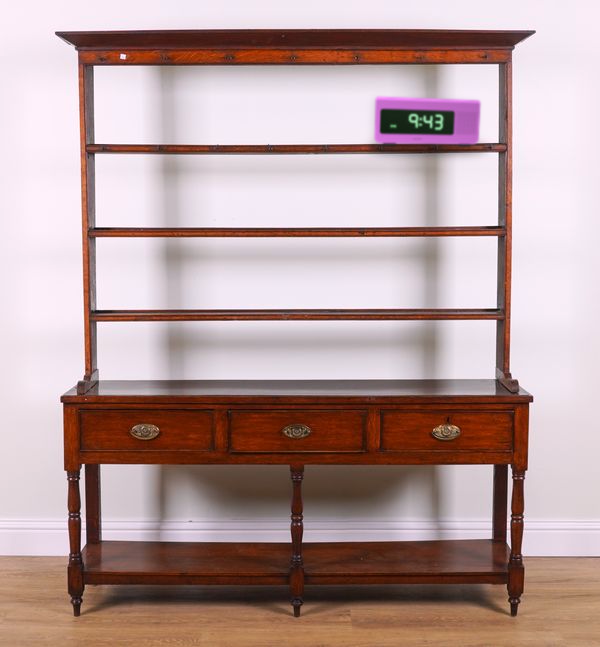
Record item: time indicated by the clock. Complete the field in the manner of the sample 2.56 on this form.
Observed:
9.43
